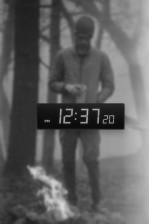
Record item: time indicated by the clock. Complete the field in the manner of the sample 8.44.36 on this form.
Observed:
12.37.20
